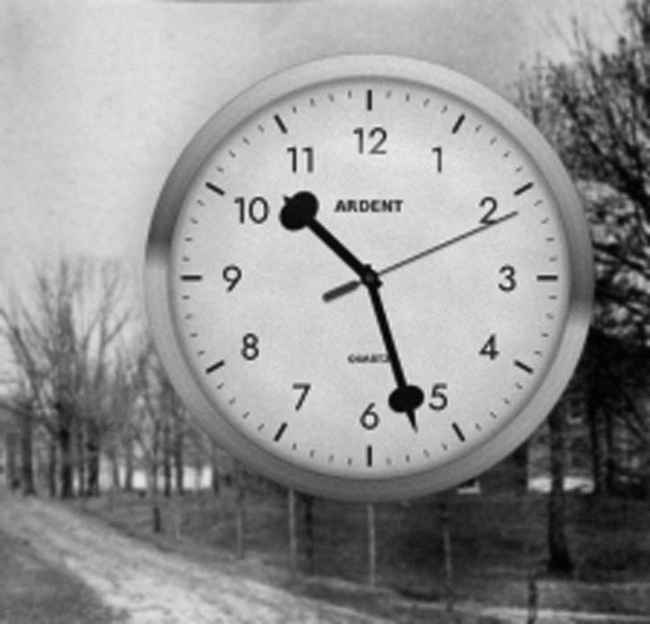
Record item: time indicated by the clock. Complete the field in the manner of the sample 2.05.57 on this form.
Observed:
10.27.11
